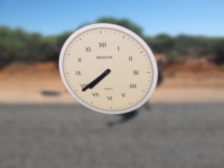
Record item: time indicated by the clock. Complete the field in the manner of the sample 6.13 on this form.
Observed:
7.39
